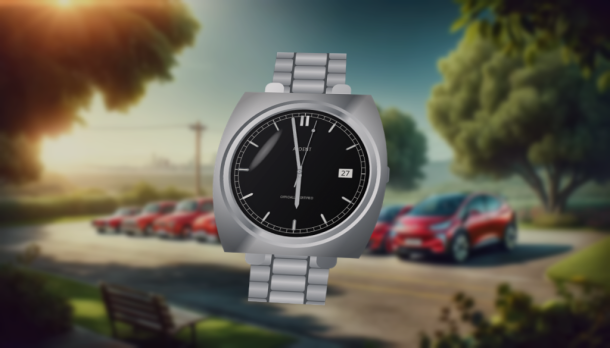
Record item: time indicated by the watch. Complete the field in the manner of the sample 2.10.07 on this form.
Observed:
5.58.02
